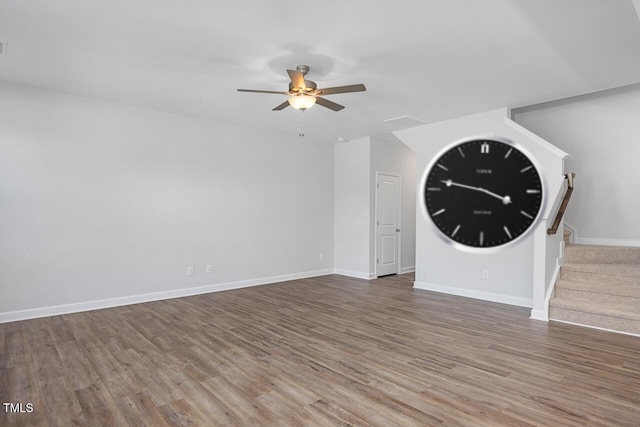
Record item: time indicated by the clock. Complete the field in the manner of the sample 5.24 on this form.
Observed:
3.47
